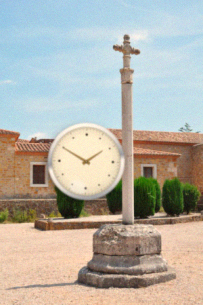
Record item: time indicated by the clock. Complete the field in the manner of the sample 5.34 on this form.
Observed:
1.50
